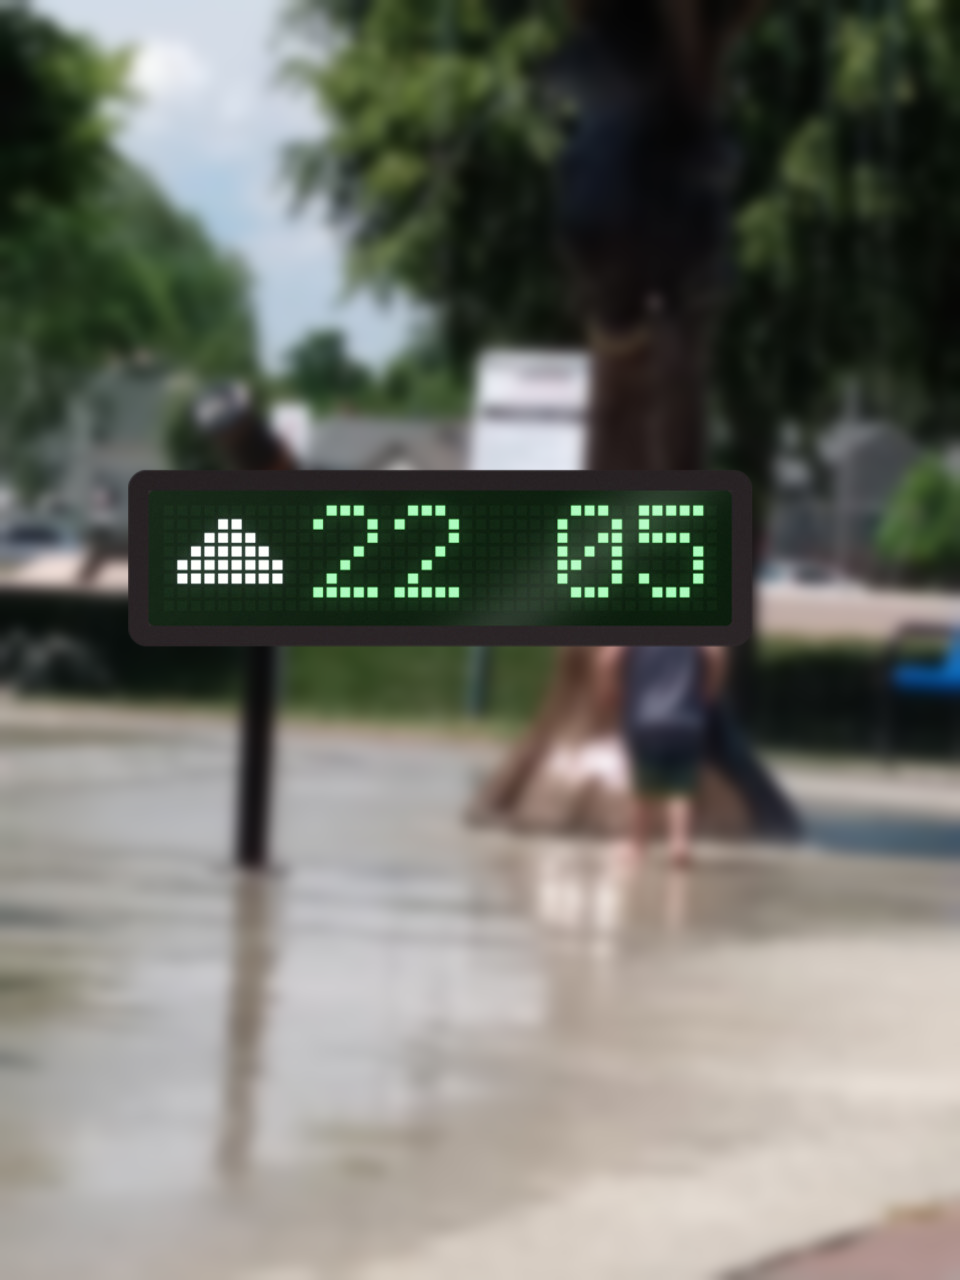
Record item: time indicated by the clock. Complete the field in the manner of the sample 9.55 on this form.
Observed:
22.05
